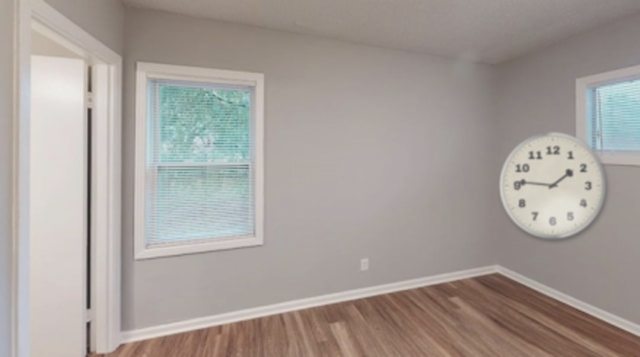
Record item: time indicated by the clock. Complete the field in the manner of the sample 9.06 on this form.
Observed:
1.46
